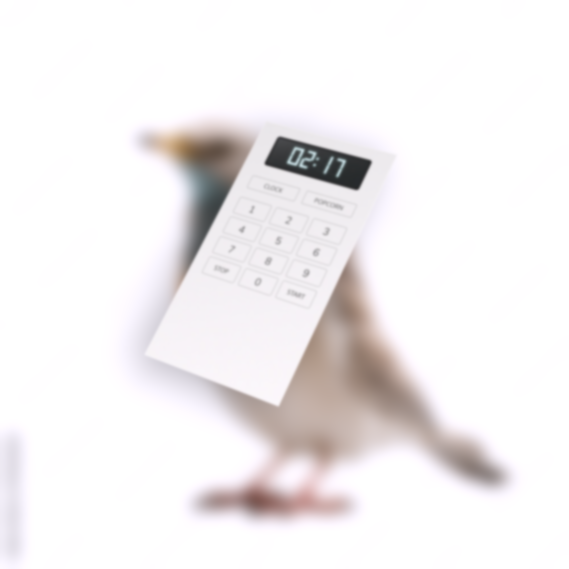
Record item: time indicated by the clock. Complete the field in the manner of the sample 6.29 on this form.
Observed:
2.17
